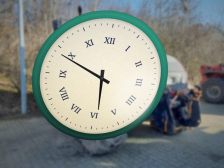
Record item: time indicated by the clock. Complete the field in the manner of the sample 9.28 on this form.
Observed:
5.49
